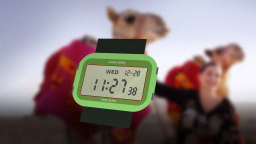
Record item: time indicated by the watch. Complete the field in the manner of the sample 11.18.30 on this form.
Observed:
11.27.38
